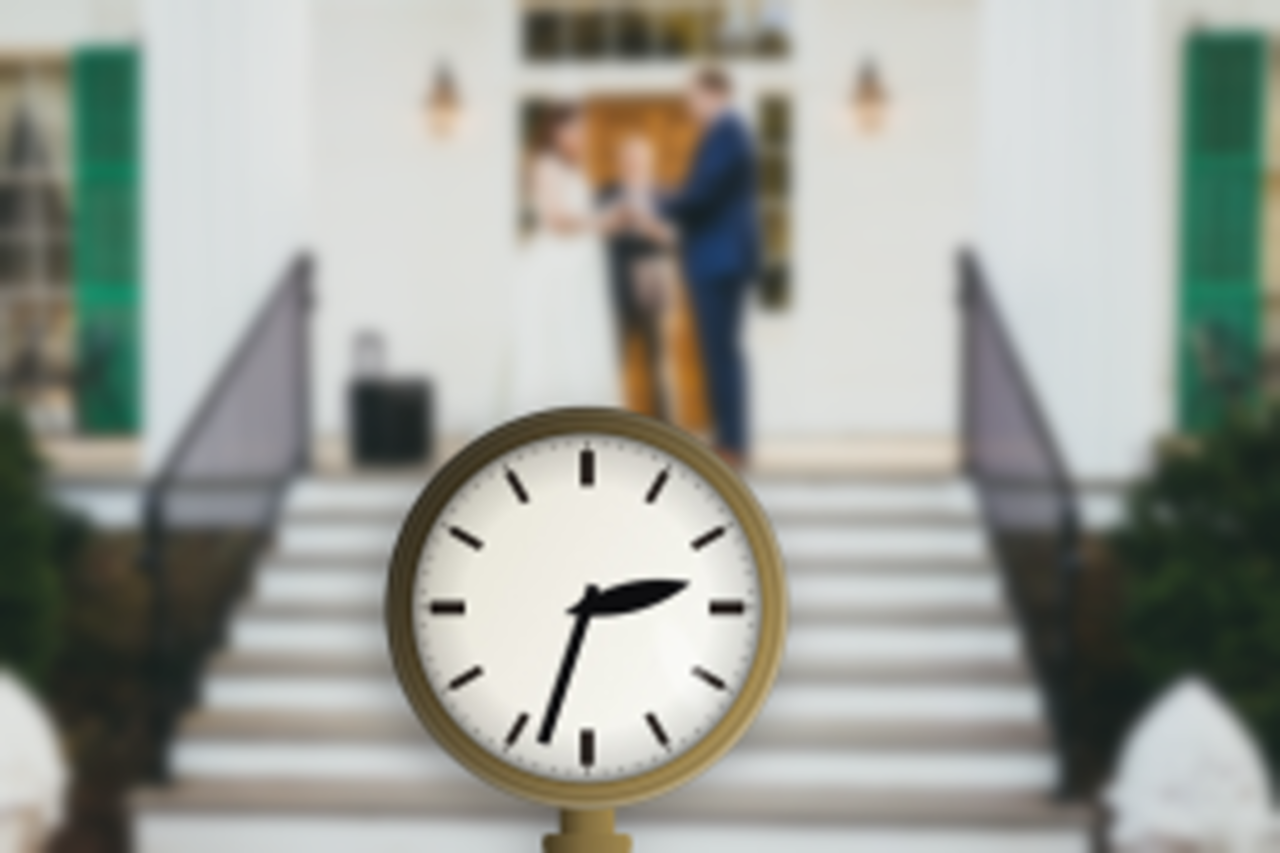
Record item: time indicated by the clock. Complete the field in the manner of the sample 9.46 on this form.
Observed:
2.33
